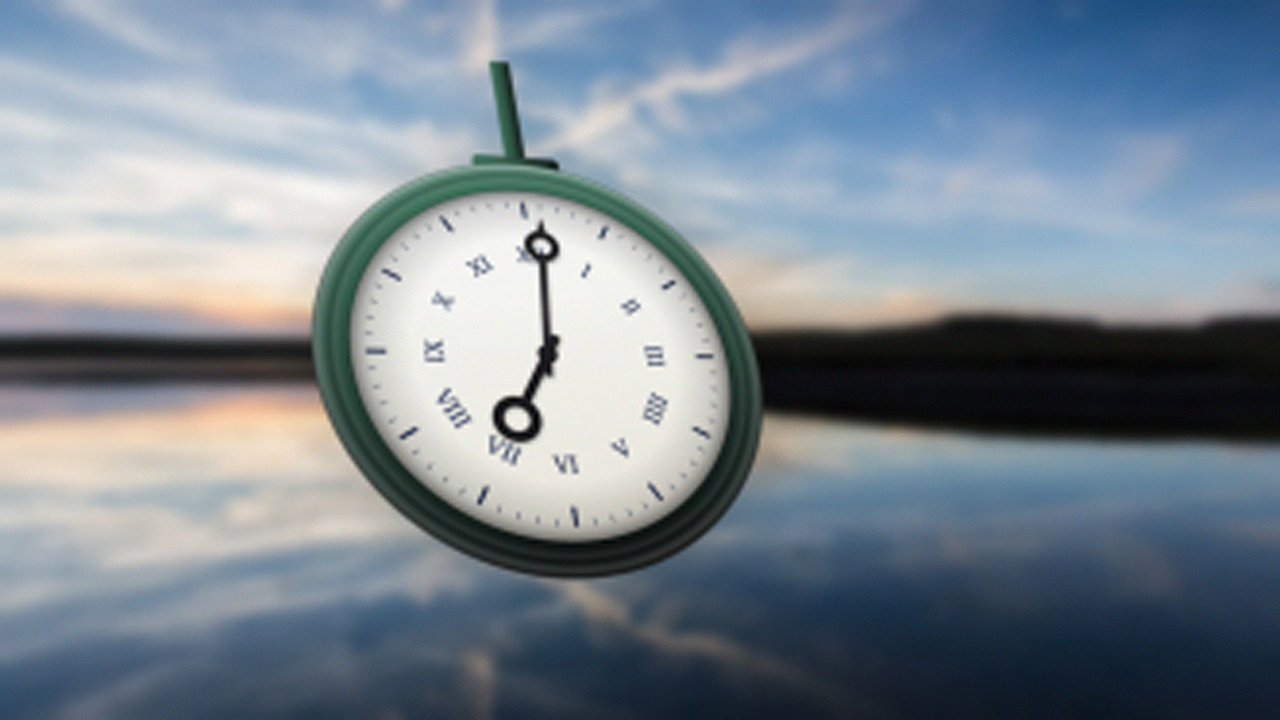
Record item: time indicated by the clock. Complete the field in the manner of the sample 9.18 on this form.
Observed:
7.01
